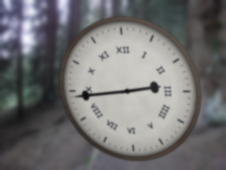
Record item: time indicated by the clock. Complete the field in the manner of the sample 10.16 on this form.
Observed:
2.44
